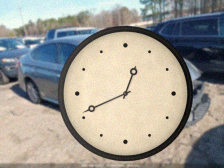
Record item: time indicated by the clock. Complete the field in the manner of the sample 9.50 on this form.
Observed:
12.41
